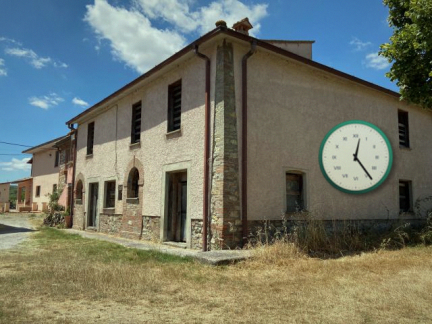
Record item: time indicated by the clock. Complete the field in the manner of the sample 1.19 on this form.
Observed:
12.24
